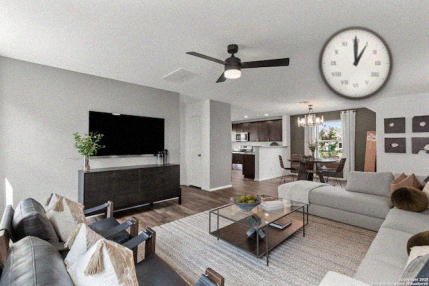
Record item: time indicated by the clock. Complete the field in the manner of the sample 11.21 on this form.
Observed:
1.00
